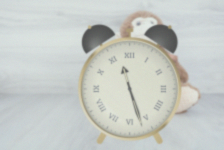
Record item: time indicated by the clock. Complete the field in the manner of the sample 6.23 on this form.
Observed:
11.27
